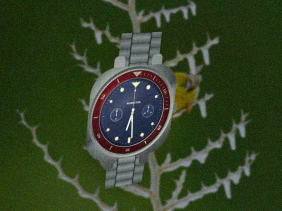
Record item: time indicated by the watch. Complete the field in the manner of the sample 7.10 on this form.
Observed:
6.29
